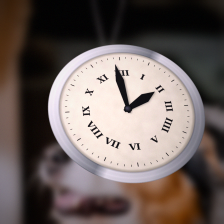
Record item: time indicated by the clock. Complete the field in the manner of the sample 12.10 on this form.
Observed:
1.59
